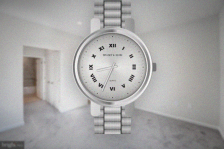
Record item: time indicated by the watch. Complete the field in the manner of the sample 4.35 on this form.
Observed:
8.34
